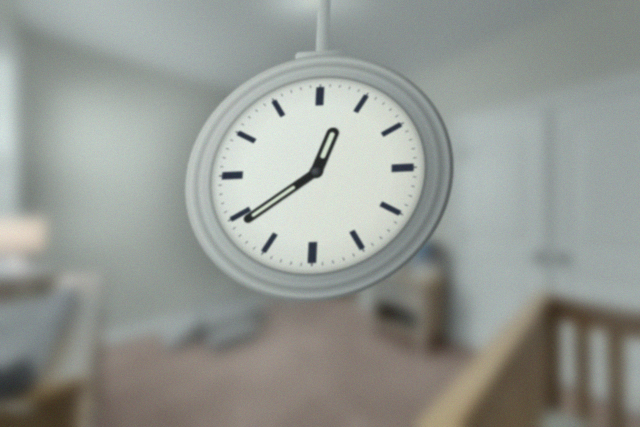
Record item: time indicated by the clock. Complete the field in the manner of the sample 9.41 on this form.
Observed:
12.39
